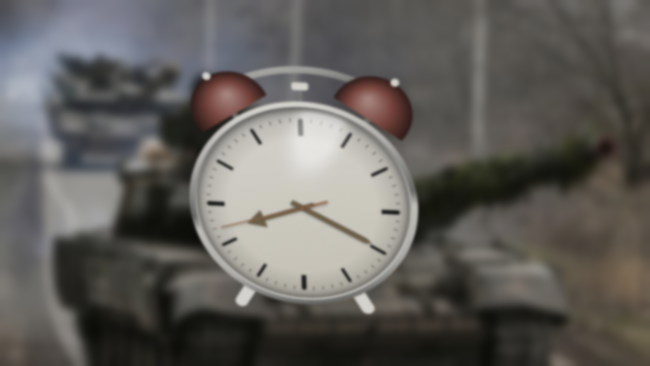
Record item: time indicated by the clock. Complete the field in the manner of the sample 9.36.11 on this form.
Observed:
8.19.42
